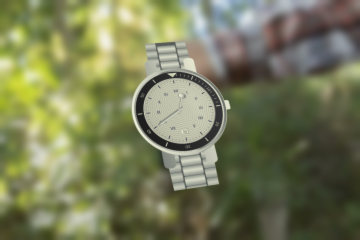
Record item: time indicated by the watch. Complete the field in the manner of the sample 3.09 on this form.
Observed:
12.40
